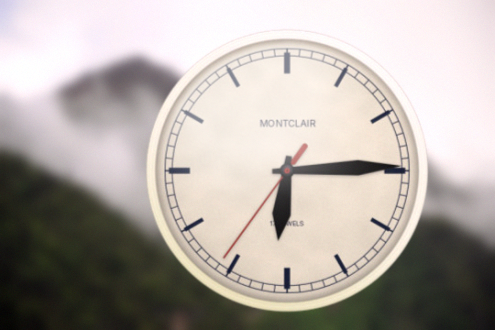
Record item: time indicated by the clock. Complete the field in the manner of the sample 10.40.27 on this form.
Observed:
6.14.36
